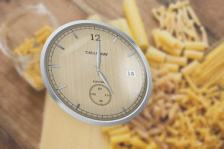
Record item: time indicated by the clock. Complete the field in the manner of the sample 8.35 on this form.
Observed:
5.01
